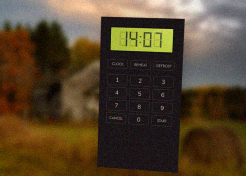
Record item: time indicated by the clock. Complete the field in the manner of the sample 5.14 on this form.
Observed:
14.07
